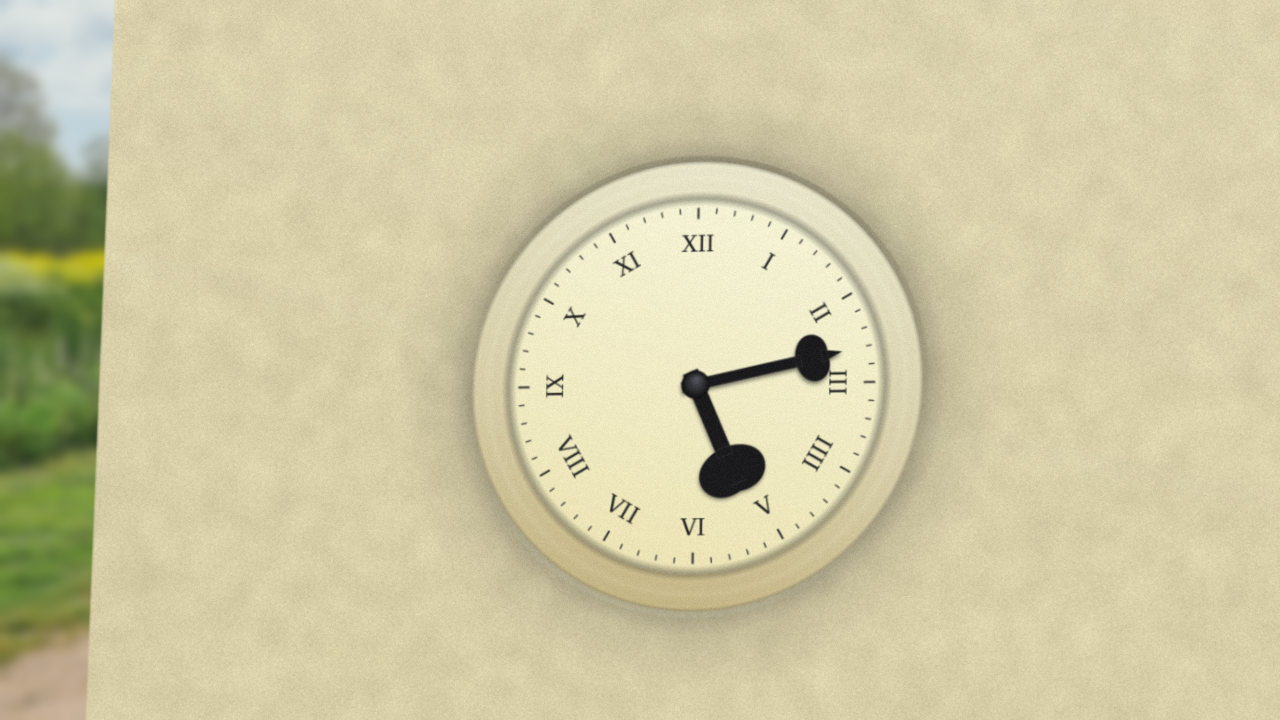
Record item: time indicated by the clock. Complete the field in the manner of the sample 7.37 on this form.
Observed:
5.13
